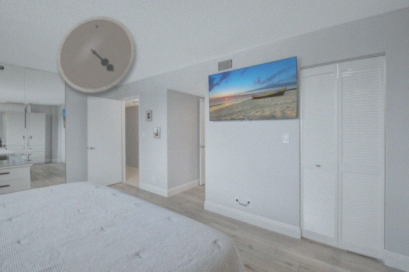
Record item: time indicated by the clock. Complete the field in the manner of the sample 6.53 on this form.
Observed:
4.22
